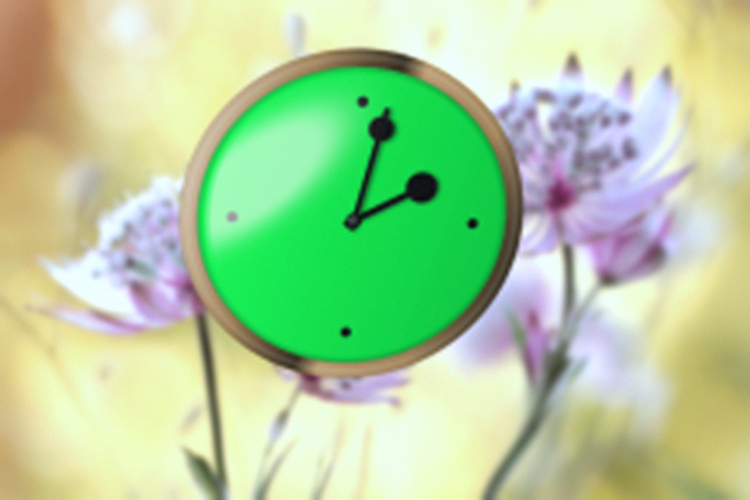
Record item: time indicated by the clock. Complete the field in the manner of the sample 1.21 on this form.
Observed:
2.02
